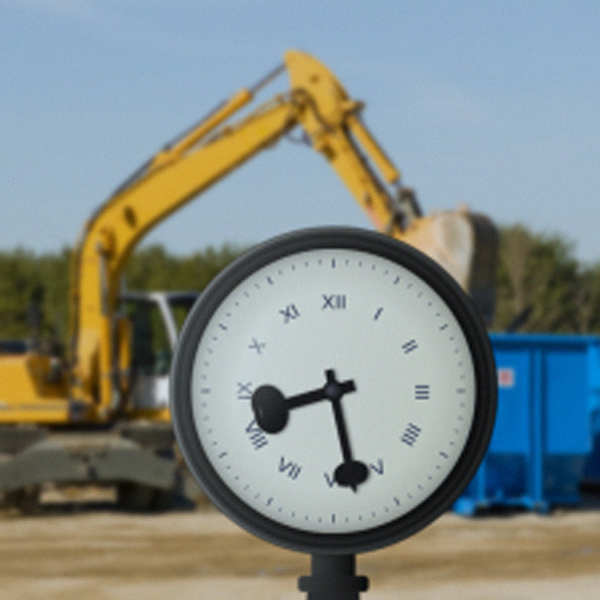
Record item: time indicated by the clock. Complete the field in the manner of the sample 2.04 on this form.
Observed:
8.28
